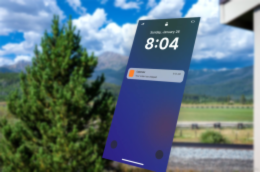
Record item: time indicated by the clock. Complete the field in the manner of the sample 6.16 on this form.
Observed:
8.04
